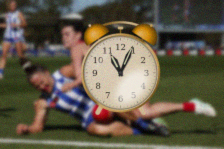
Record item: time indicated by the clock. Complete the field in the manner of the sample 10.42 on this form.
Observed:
11.04
